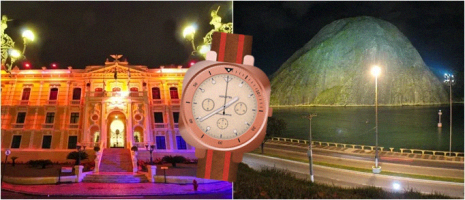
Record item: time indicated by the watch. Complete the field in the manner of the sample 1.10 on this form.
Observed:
1.39
